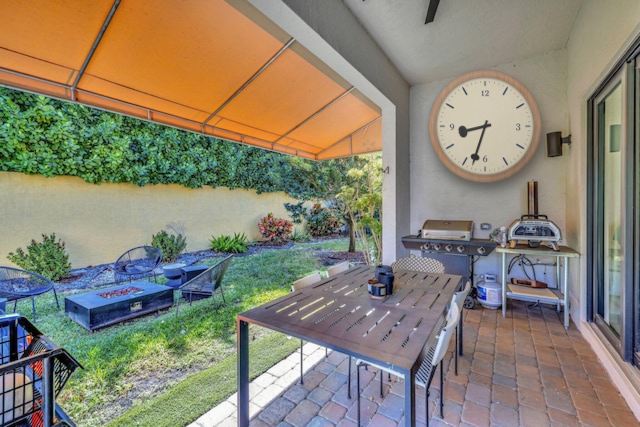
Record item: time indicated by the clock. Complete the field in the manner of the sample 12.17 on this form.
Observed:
8.33
